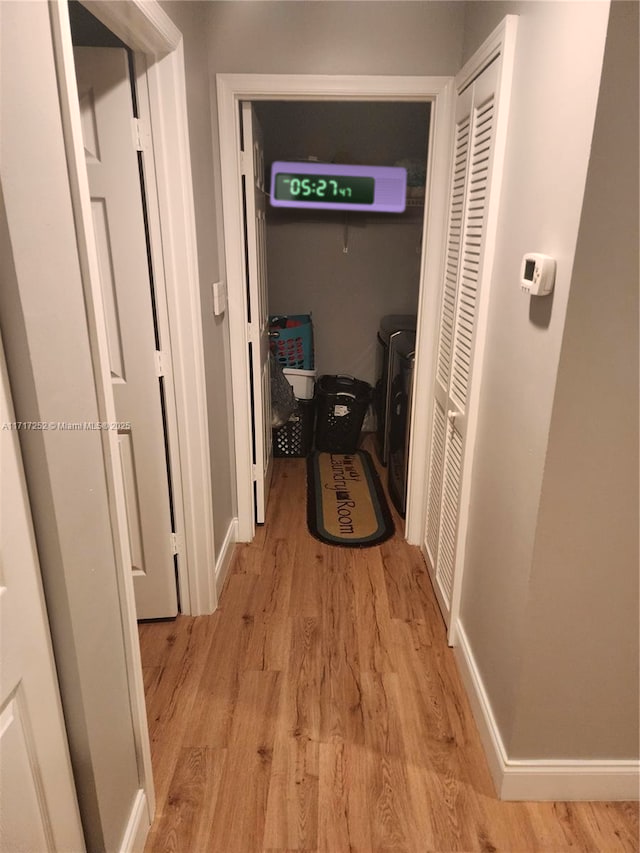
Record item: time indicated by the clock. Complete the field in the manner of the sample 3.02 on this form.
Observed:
5.27
